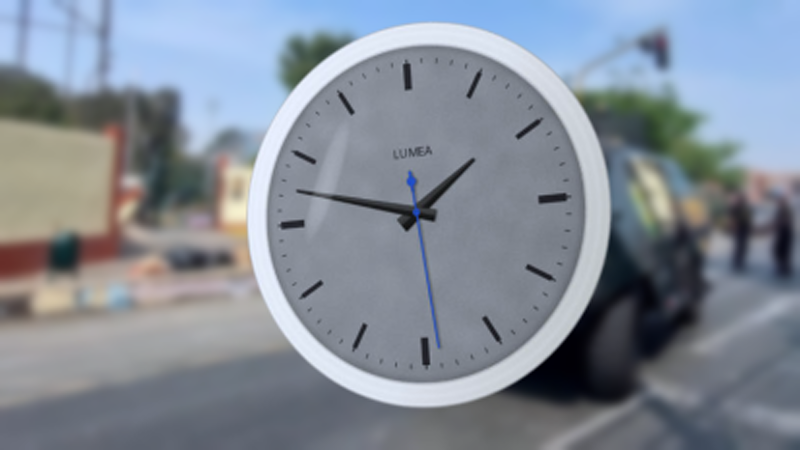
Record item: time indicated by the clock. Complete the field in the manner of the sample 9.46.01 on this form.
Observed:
1.47.29
